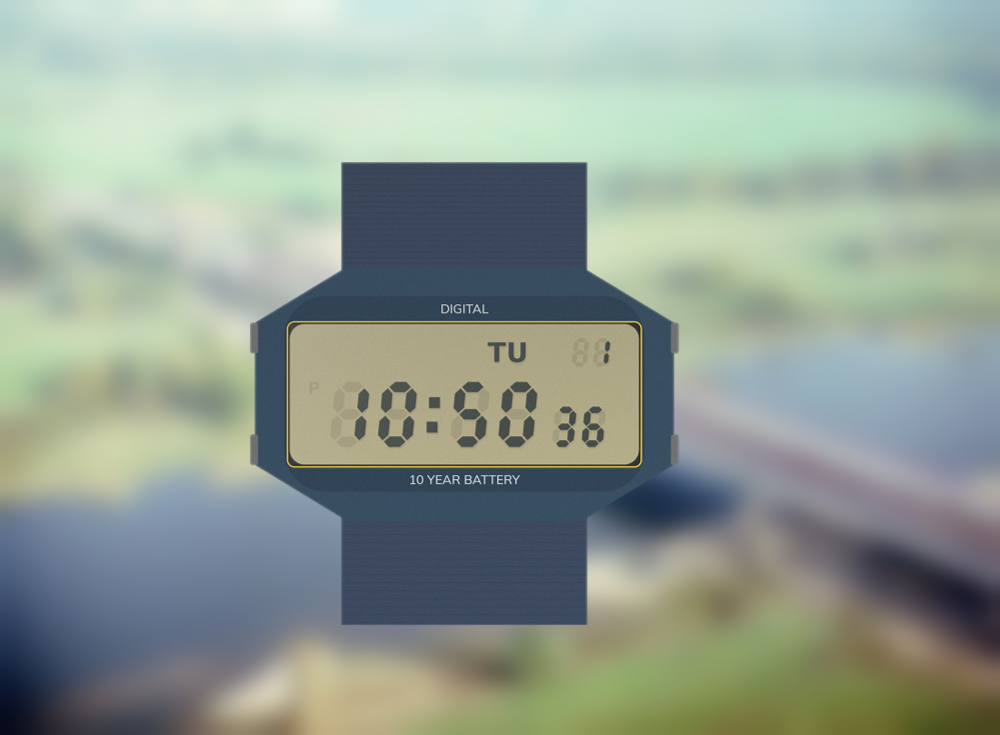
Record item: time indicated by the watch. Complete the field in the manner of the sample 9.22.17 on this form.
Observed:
10.50.36
